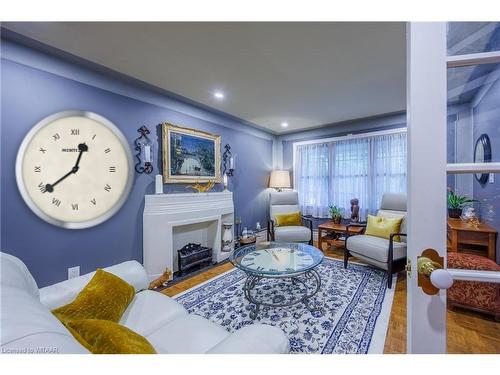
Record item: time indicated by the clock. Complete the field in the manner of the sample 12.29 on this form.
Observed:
12.39
